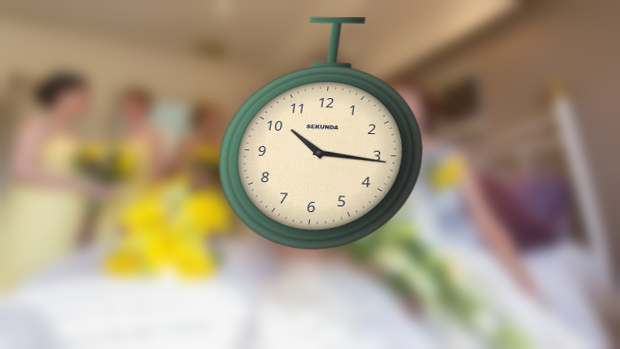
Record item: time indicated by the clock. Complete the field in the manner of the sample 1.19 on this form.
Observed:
10.16
